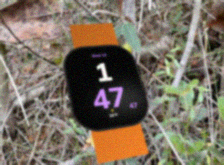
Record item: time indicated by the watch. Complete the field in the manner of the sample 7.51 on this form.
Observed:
1.47
